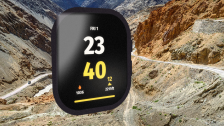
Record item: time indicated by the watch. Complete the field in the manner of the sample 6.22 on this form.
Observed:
23.40
